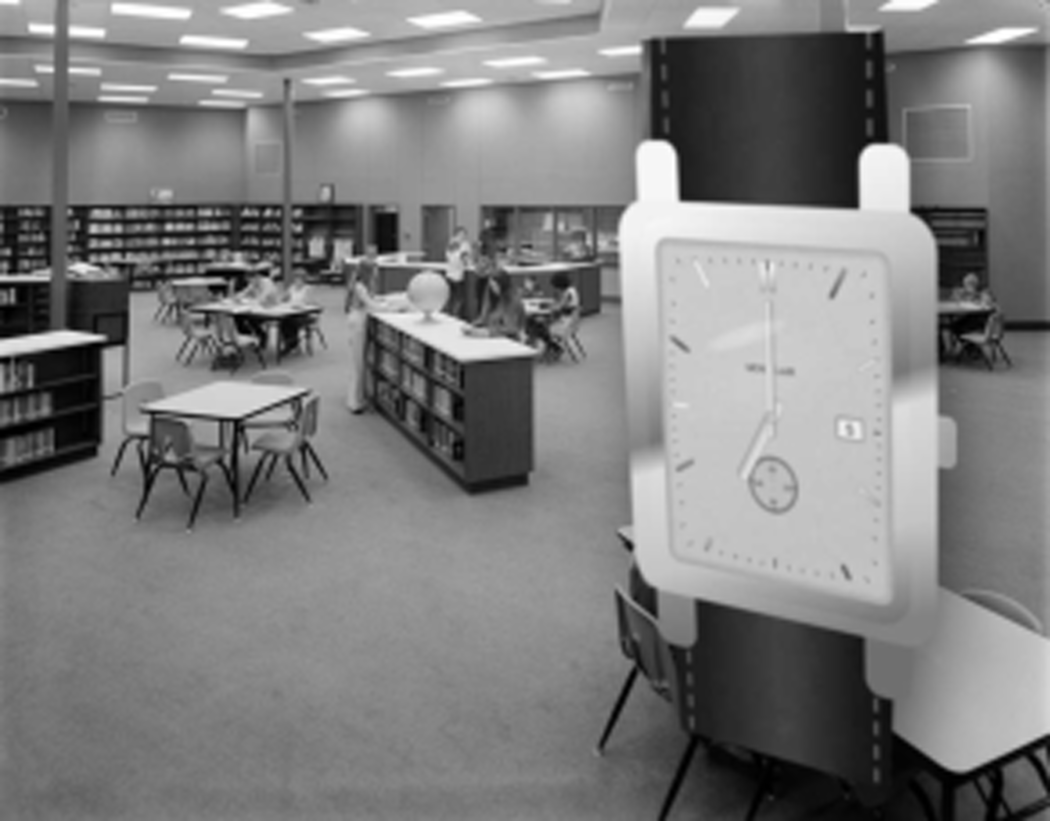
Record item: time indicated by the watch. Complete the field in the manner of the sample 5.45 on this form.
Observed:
7.00
